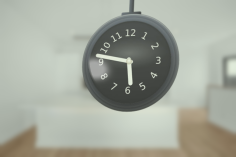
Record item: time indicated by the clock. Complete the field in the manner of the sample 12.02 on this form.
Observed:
5.47
